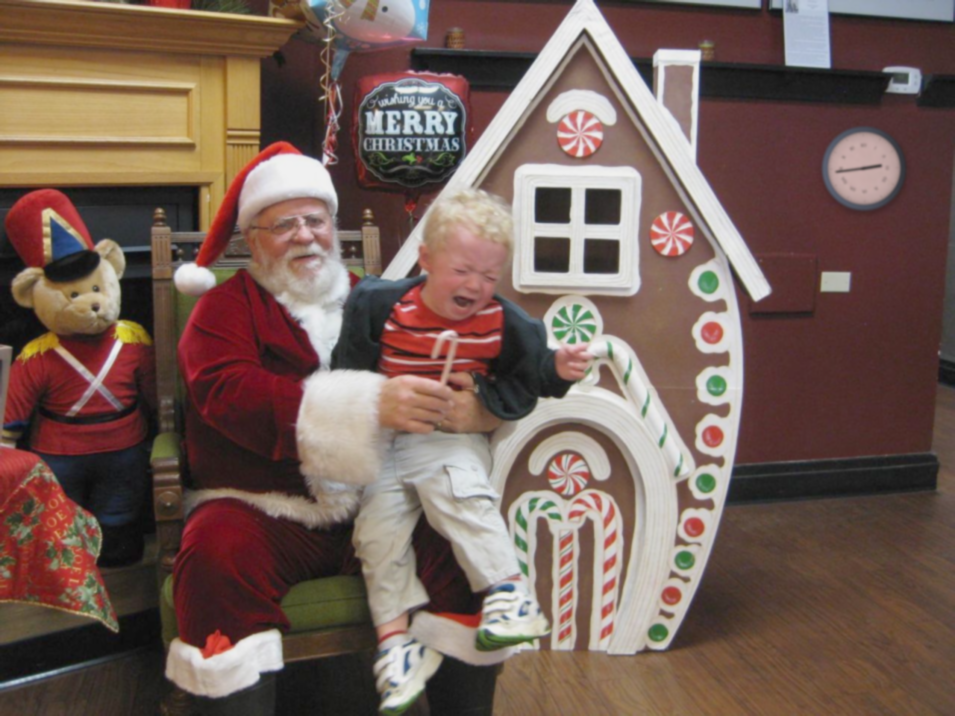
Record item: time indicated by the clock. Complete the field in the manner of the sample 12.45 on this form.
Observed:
2.44
